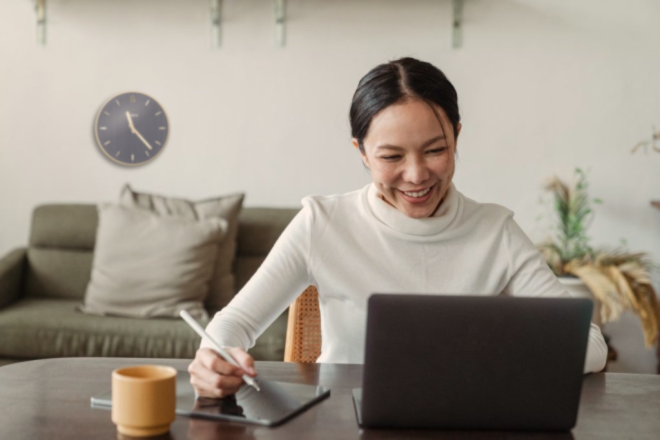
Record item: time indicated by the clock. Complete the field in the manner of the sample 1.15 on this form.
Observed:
11.23
